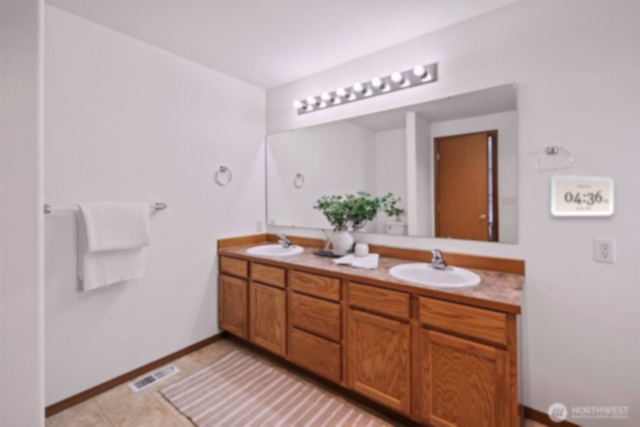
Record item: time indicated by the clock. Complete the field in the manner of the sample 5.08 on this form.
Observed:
4.36
